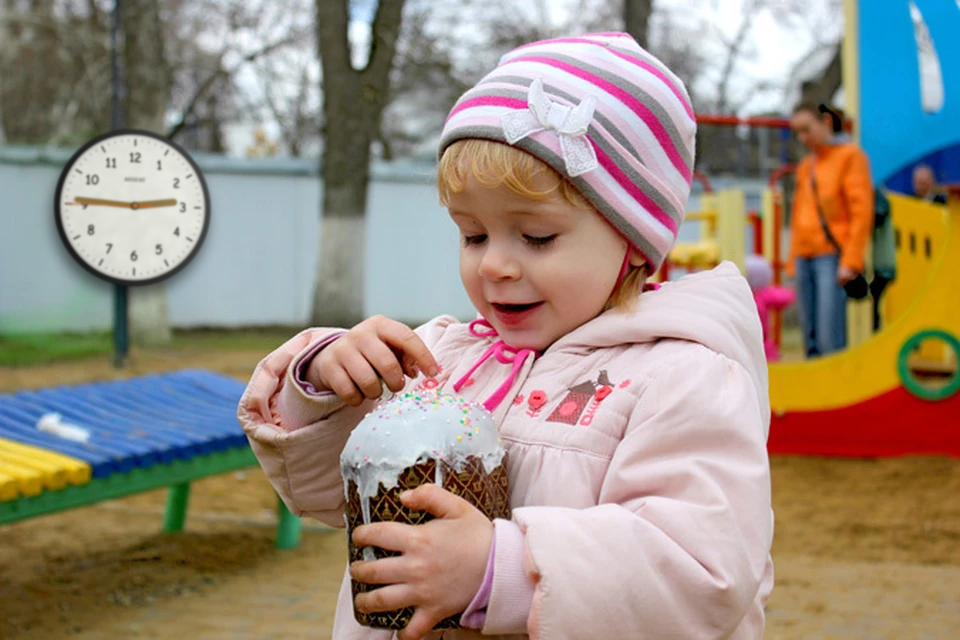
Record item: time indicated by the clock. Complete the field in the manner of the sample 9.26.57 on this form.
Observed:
2.45.45
